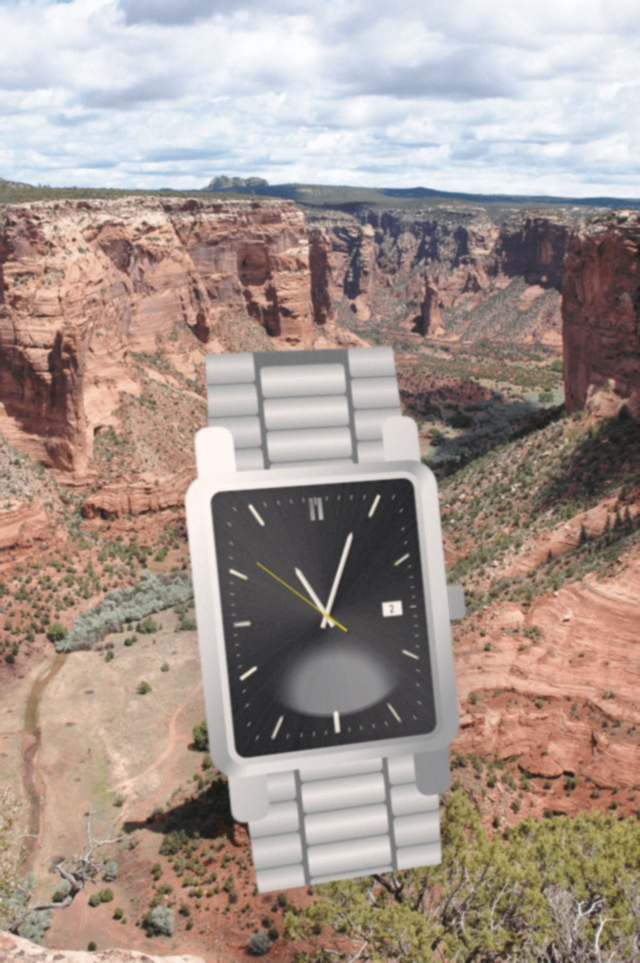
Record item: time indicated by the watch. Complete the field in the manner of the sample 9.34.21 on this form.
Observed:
11.03.52
